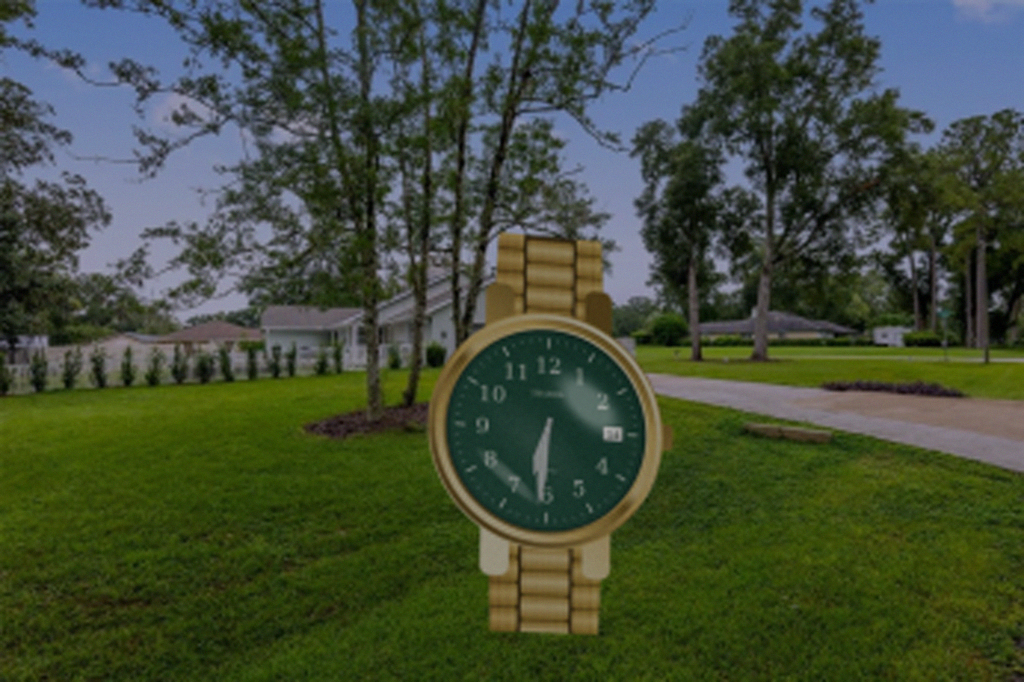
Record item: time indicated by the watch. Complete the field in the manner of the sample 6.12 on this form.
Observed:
6.31
